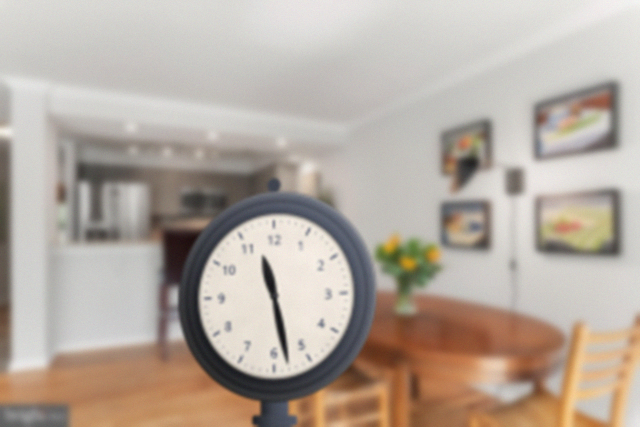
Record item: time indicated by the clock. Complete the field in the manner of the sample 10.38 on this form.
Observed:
11.28
